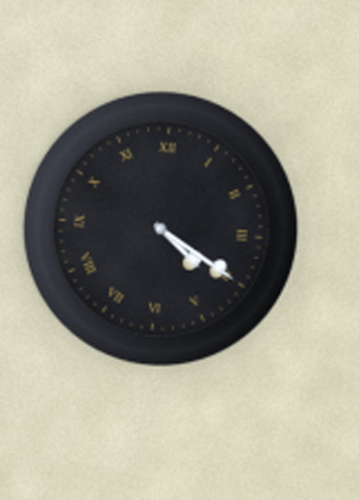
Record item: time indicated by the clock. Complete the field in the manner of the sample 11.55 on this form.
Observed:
4.20
